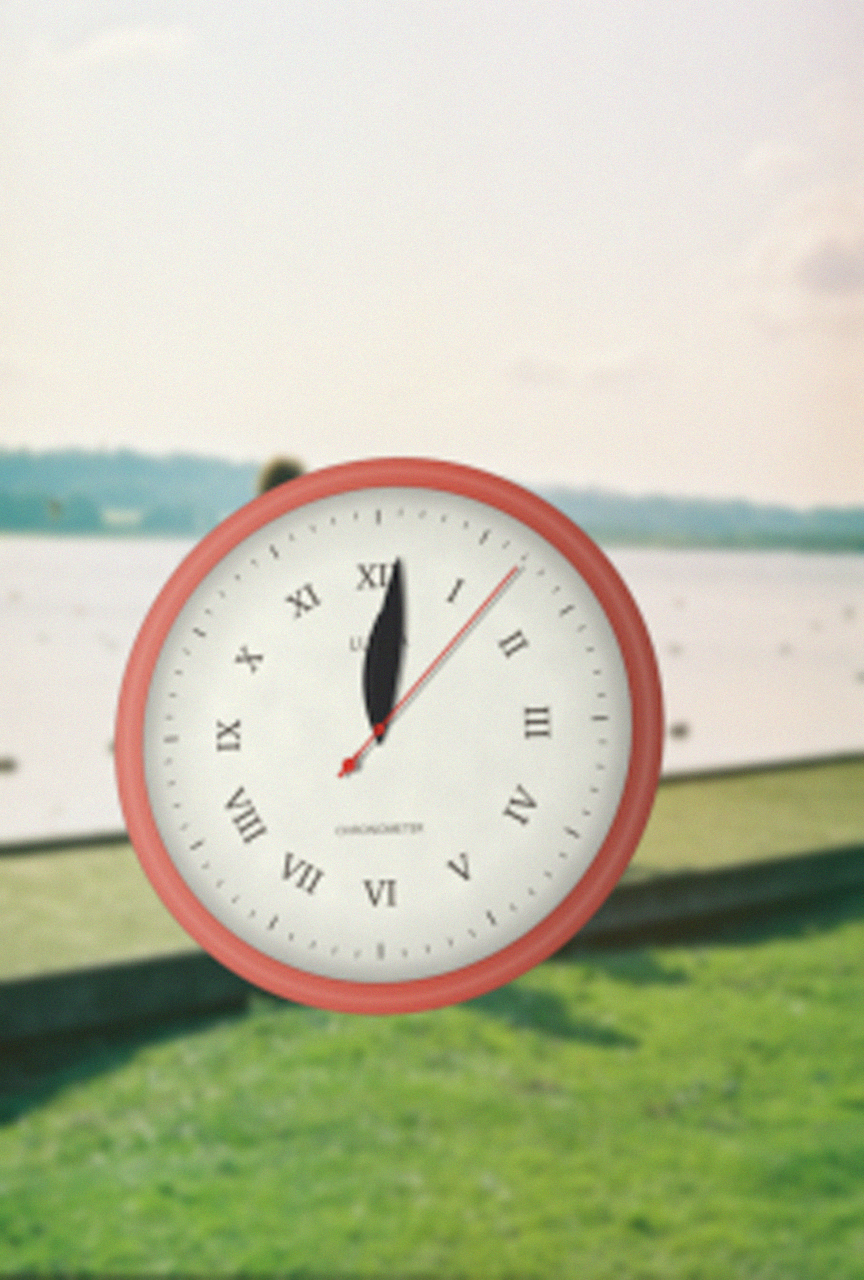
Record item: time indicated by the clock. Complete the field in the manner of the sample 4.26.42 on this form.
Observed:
12.01.07
